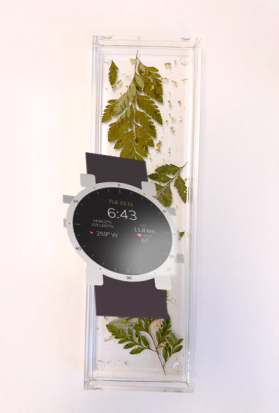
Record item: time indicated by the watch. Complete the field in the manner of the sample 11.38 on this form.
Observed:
6.43
